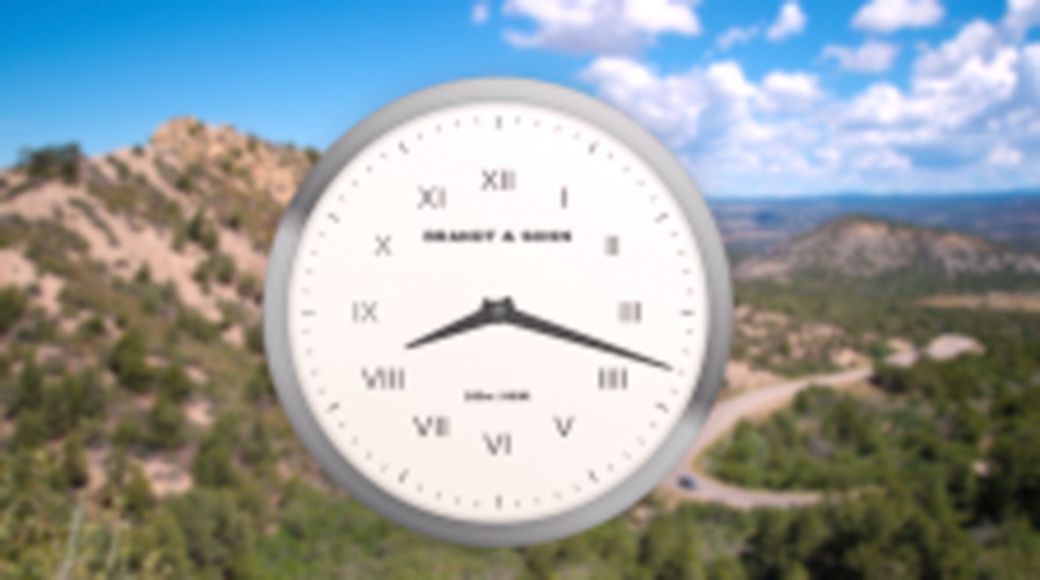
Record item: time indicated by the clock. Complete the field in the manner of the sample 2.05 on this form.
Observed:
8.18
